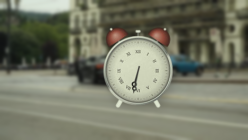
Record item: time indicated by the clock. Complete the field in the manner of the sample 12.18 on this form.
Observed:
6.32
